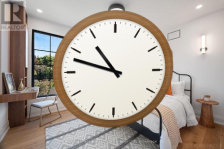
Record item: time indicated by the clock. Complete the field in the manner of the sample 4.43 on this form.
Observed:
10.48
